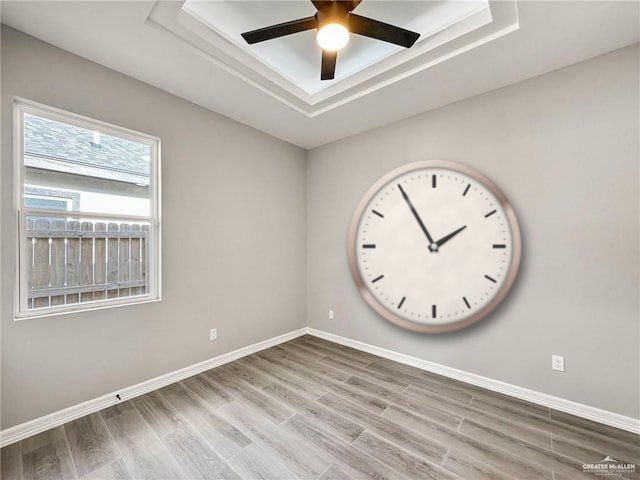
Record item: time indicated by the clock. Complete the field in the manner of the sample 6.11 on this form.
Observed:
1.55
